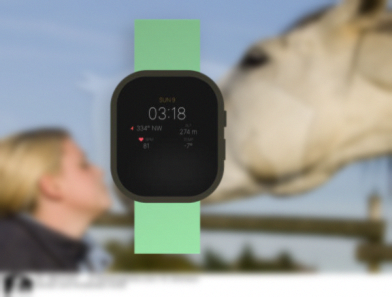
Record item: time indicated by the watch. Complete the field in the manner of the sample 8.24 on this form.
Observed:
3.18
